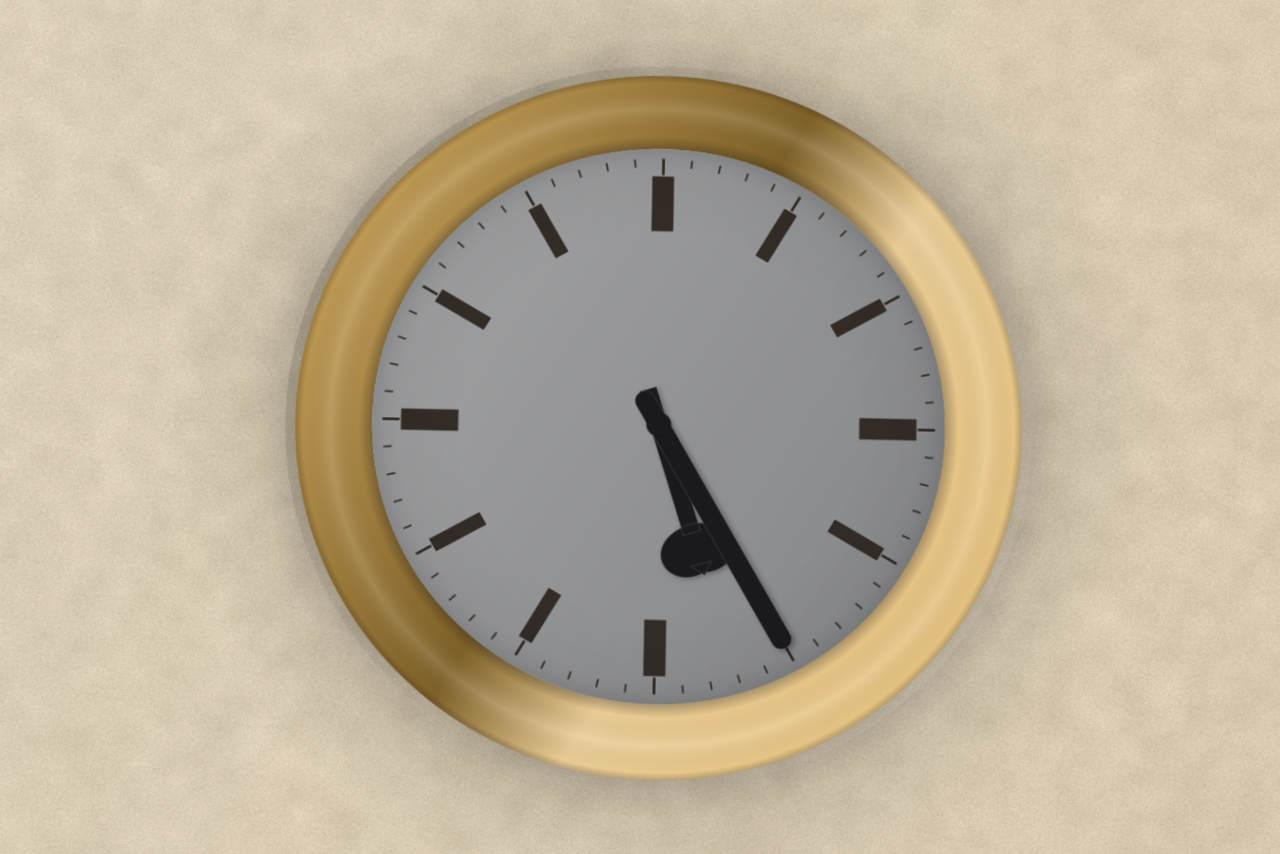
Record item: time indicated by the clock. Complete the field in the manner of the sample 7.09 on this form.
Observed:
5.25
